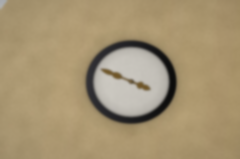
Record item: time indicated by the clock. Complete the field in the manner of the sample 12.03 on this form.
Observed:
3.49
